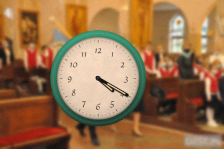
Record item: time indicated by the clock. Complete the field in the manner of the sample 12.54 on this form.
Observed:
4.20
